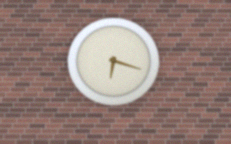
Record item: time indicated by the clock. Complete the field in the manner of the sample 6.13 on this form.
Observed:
6.18
